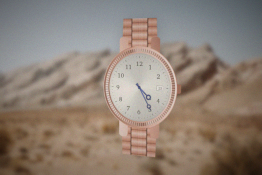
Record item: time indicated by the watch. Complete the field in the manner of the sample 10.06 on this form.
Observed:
4.25
